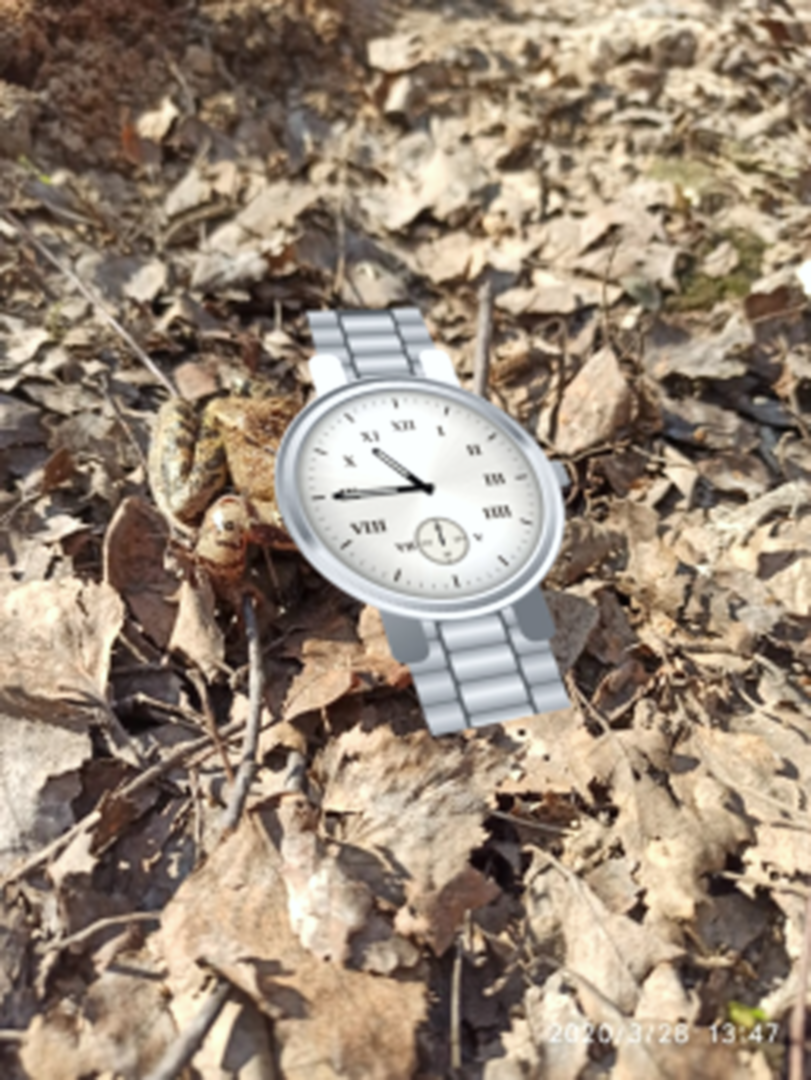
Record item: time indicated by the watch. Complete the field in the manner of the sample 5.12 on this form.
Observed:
10.45
